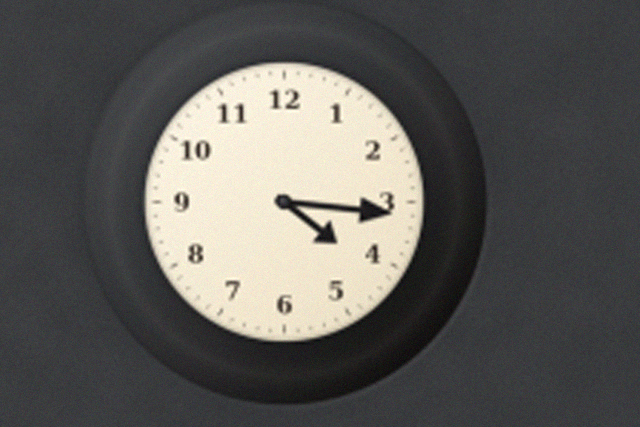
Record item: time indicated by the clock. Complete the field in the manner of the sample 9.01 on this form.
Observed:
4.16
